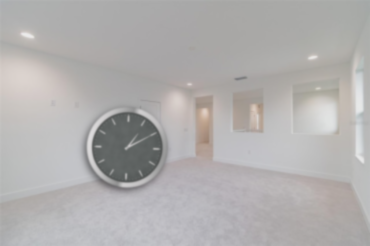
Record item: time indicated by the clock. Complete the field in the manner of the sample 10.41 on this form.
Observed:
1.10
